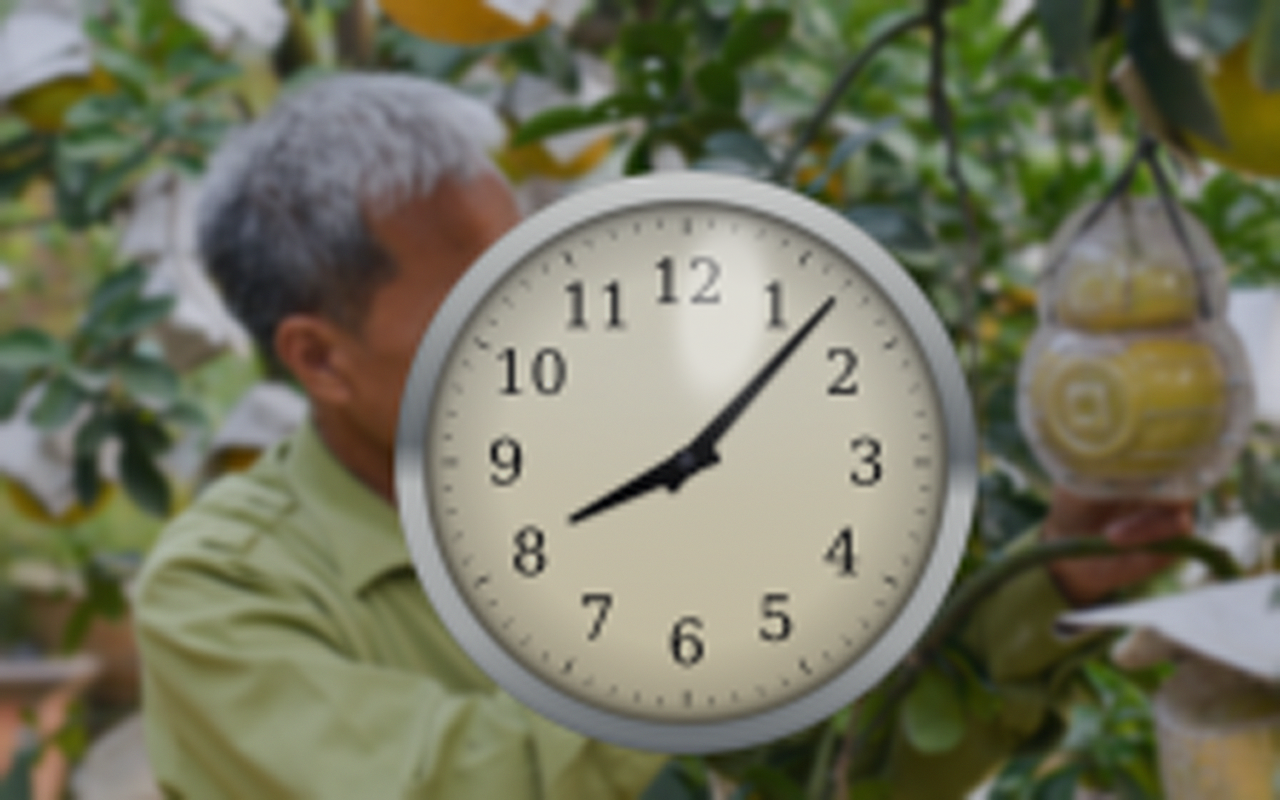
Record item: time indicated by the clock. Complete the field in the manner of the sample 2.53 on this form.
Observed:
8.07
